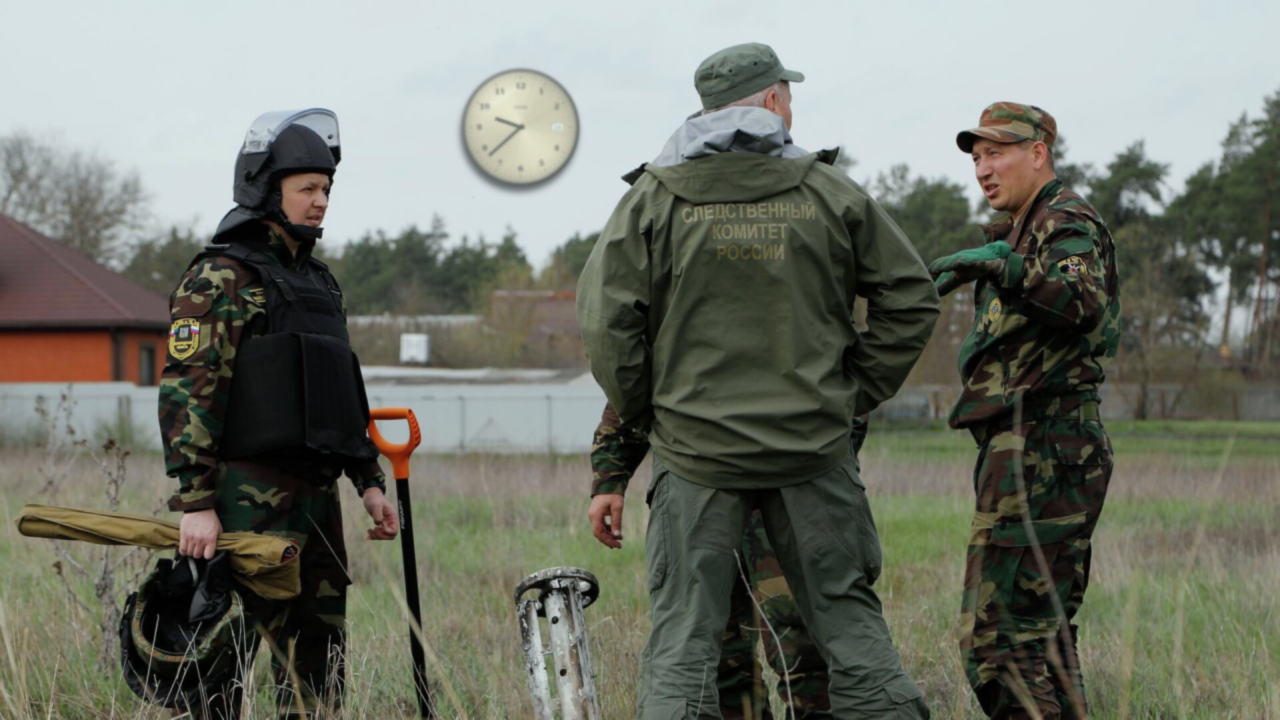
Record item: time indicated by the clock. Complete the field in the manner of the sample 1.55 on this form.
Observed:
9.38
